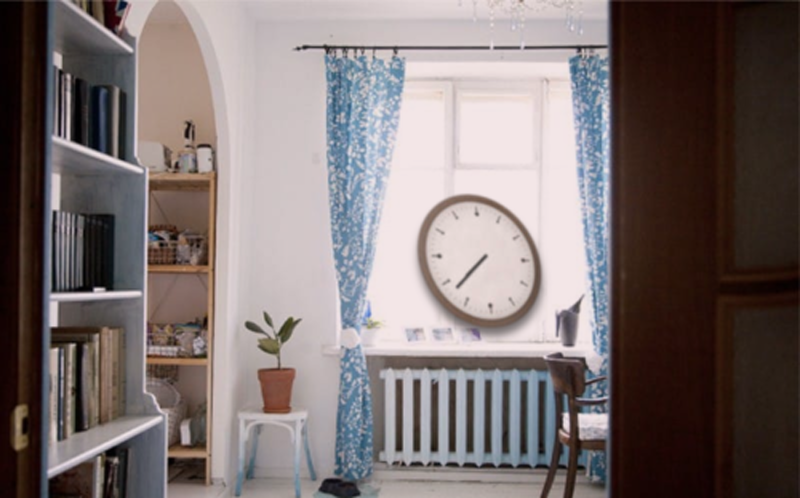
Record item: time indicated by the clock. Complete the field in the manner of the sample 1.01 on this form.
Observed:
7.38
